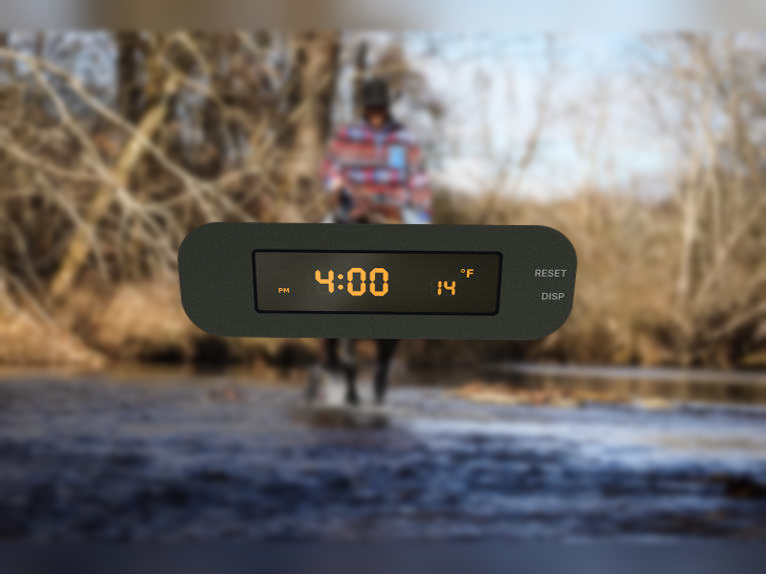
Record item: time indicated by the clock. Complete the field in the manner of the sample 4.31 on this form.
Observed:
4.00
